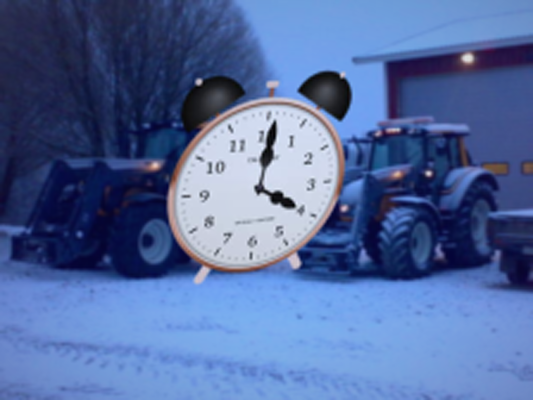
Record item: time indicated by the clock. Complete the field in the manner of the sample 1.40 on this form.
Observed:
4.01
